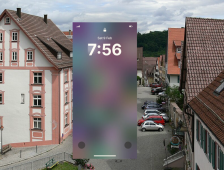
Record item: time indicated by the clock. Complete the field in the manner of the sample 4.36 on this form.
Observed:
7.56
